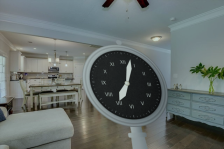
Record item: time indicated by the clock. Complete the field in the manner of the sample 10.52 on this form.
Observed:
7.03
